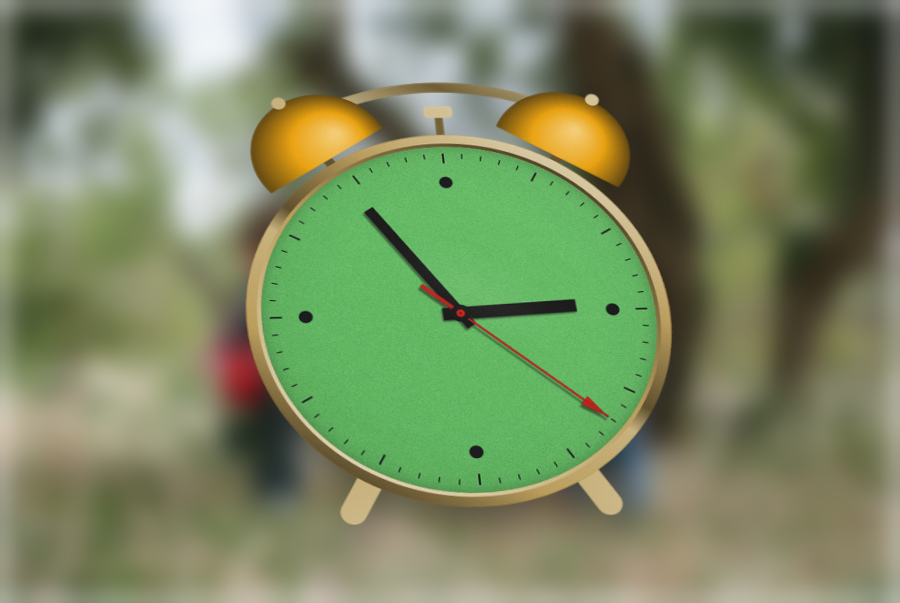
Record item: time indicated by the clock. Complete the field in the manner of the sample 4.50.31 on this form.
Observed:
2.54.22
